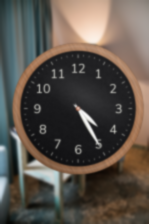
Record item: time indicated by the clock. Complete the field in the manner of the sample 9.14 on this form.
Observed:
4.25
